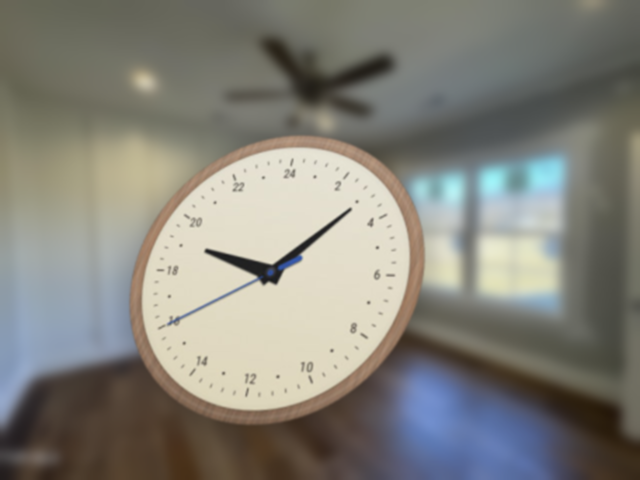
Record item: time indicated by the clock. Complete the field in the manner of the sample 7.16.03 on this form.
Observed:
19.07.40
